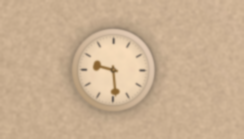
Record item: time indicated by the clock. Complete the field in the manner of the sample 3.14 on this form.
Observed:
9.29
